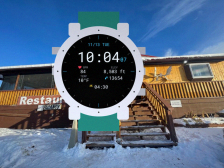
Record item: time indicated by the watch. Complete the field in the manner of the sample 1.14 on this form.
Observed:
10.04
